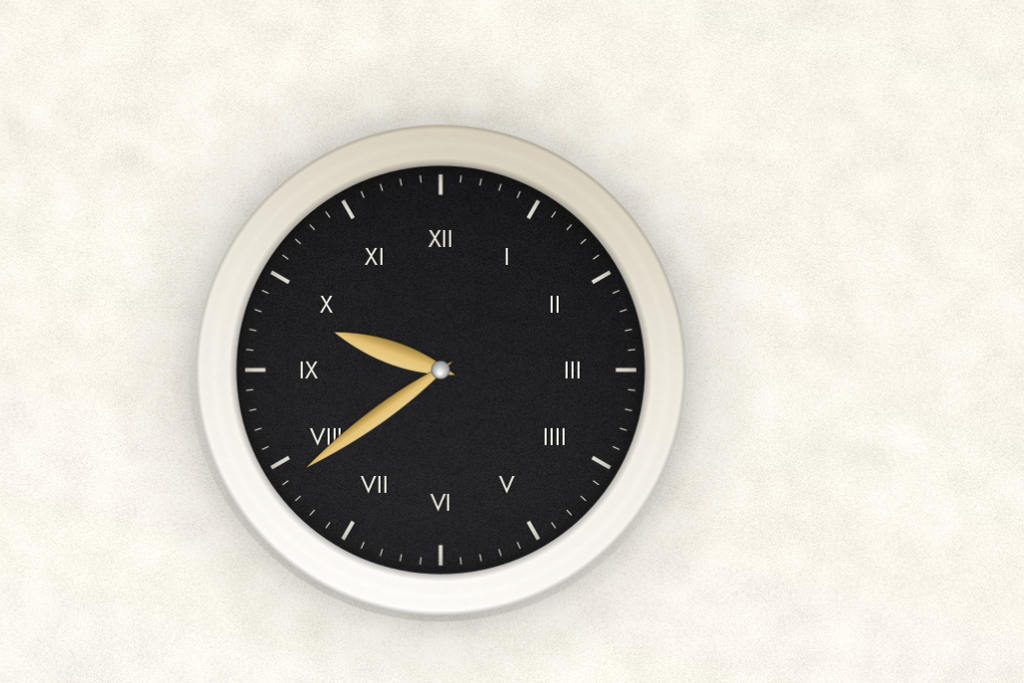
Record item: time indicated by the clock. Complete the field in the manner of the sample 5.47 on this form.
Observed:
9.39
